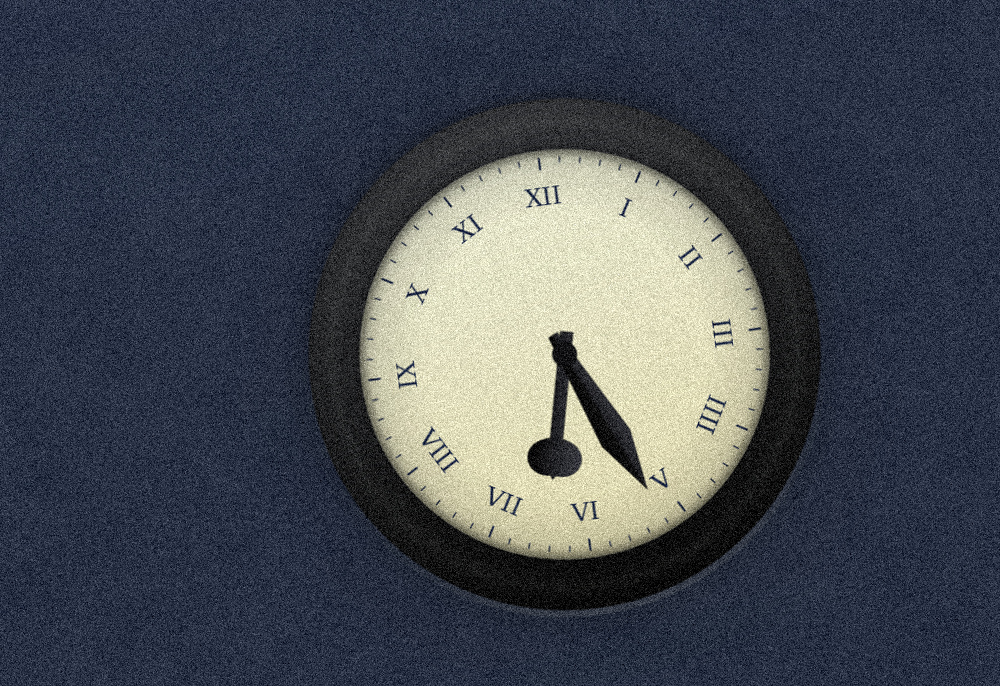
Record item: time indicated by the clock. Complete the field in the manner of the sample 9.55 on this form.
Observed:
6.26
